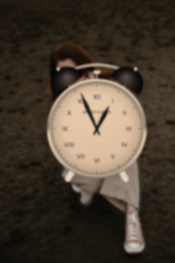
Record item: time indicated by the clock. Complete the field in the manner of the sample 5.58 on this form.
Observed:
12.56
